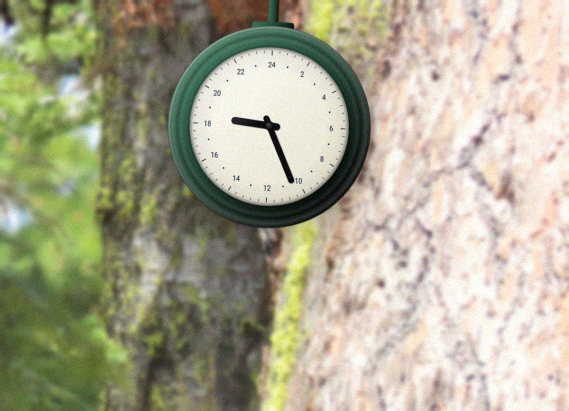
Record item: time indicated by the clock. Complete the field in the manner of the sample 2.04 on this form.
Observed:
18.26
